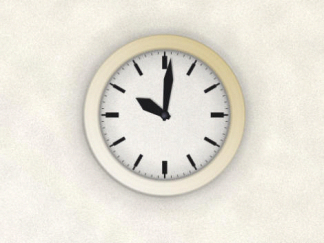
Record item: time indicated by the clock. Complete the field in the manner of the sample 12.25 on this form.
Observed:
10.01
